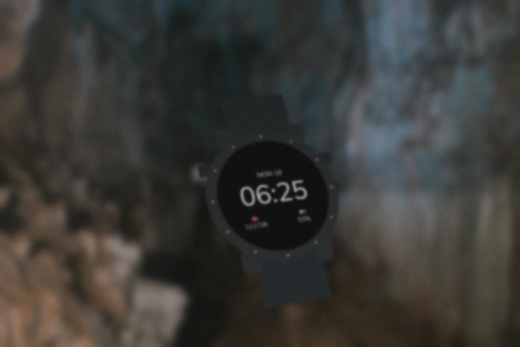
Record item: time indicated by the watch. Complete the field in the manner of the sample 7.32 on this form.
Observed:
6.25
